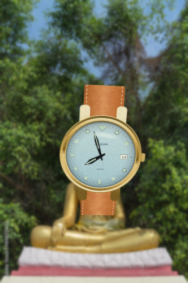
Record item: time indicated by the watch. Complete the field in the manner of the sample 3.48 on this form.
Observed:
7.57
